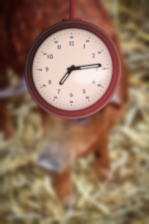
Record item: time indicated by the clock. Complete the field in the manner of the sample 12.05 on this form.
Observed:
7.14
